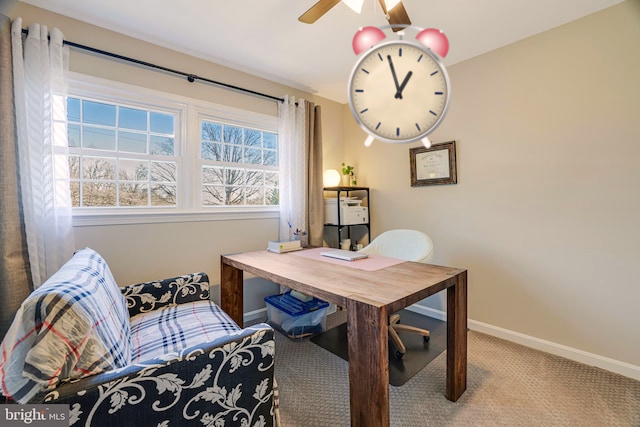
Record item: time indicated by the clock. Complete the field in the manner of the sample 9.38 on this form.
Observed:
12.57
